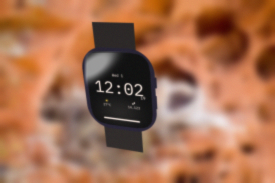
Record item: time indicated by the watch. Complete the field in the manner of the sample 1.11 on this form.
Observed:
12.02
